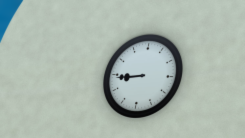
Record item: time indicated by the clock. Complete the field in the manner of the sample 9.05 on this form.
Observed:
8.44
